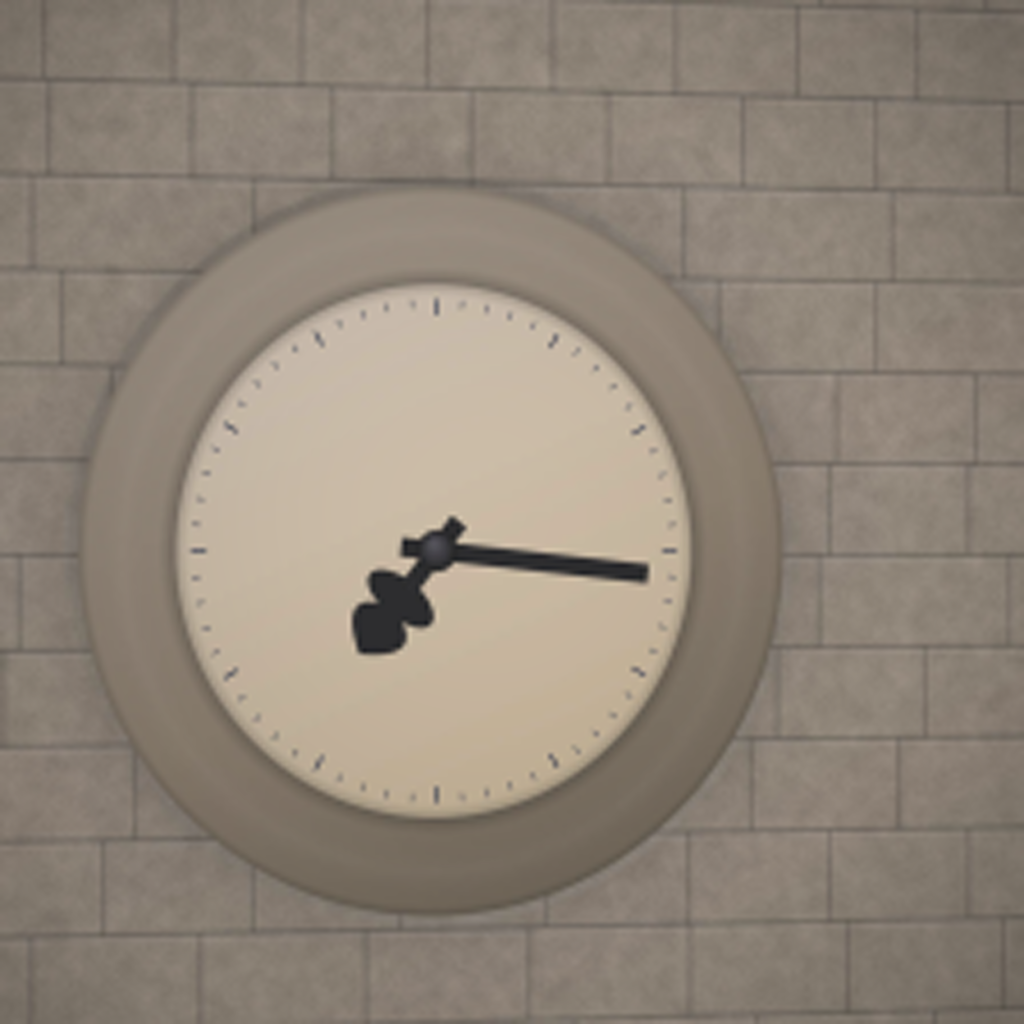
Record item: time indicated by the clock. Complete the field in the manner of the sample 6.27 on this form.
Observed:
7.16
